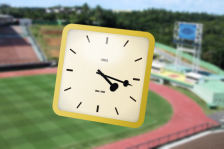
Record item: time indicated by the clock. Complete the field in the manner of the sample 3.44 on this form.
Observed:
4.17
